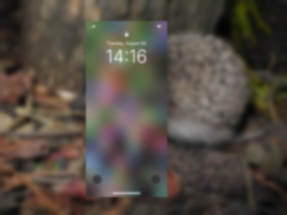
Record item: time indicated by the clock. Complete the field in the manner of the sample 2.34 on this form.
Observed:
14.16
